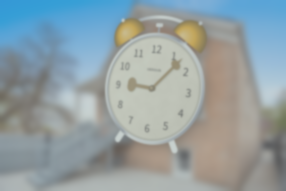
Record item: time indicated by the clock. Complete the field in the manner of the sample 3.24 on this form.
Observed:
9.07
